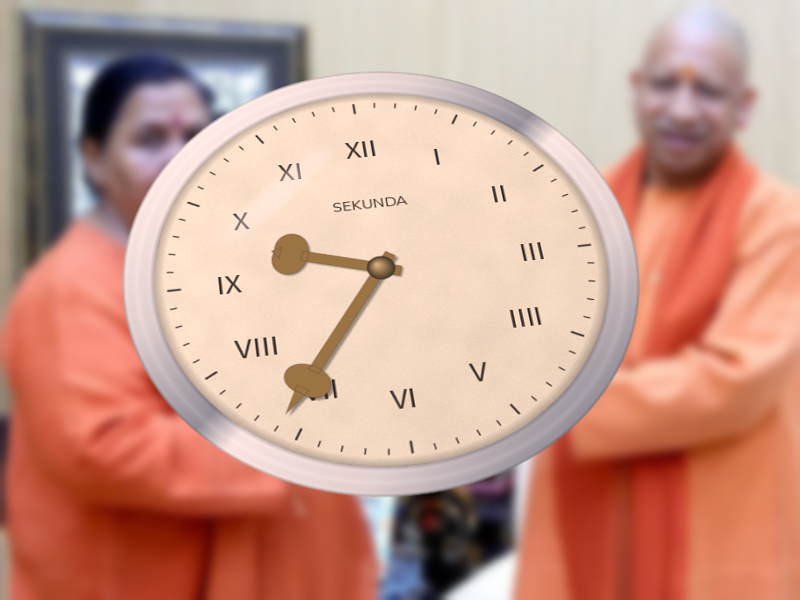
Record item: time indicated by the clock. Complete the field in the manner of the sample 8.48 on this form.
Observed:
9.36
